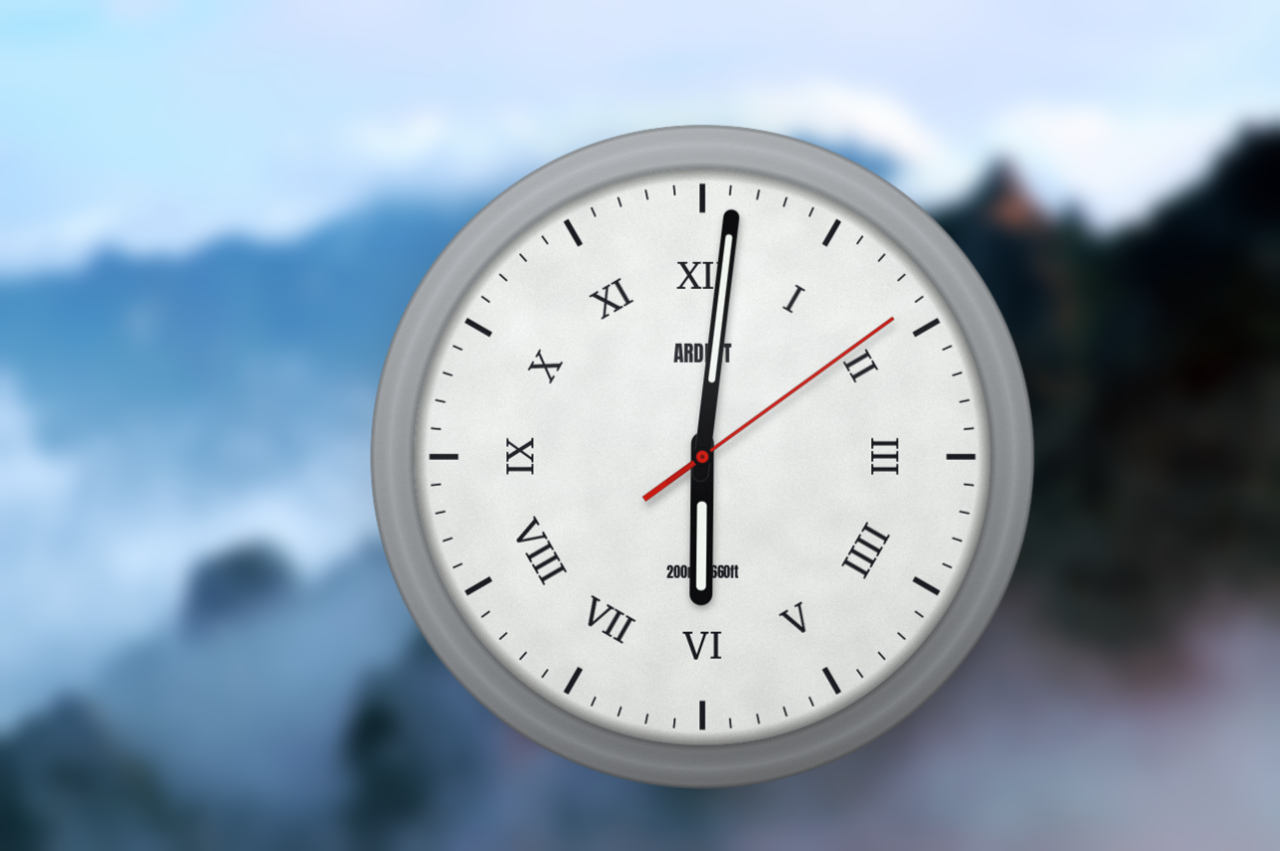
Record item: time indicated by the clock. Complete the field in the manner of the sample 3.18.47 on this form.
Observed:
6.01.09
